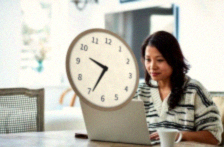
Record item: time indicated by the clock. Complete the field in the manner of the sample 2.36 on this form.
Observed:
9.34
